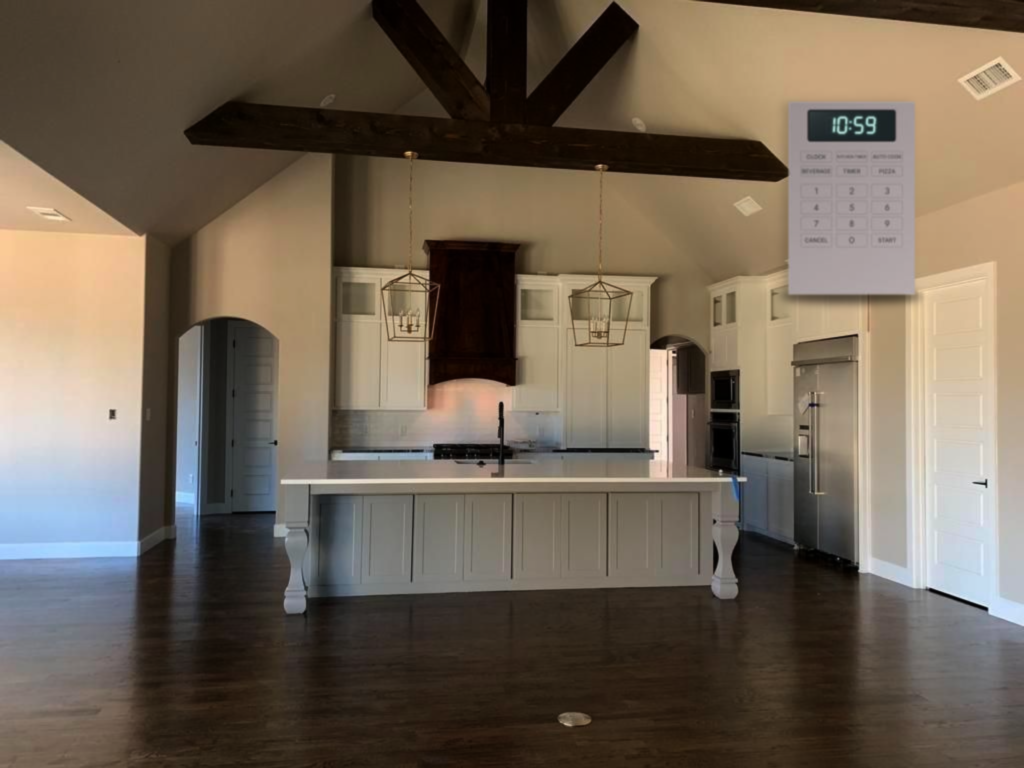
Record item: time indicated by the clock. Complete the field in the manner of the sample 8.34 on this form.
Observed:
10.59
